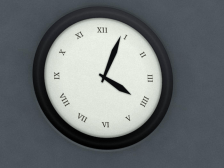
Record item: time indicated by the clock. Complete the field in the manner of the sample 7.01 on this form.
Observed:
4.04
